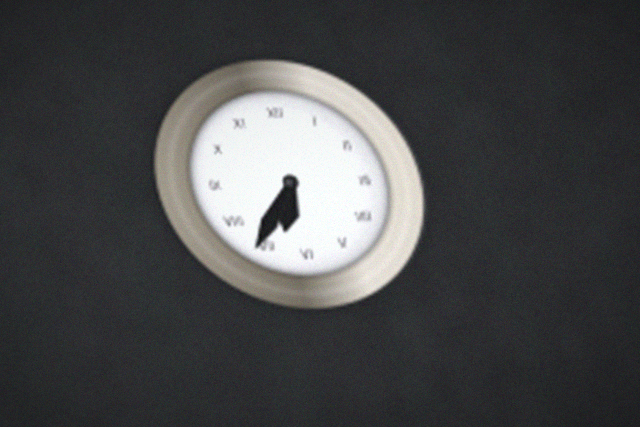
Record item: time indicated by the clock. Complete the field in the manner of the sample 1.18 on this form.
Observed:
6.36
